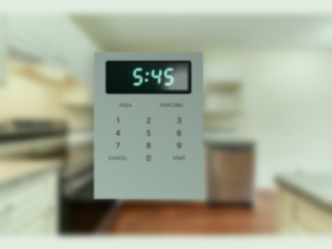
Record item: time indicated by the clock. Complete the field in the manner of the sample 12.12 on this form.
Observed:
5.45
